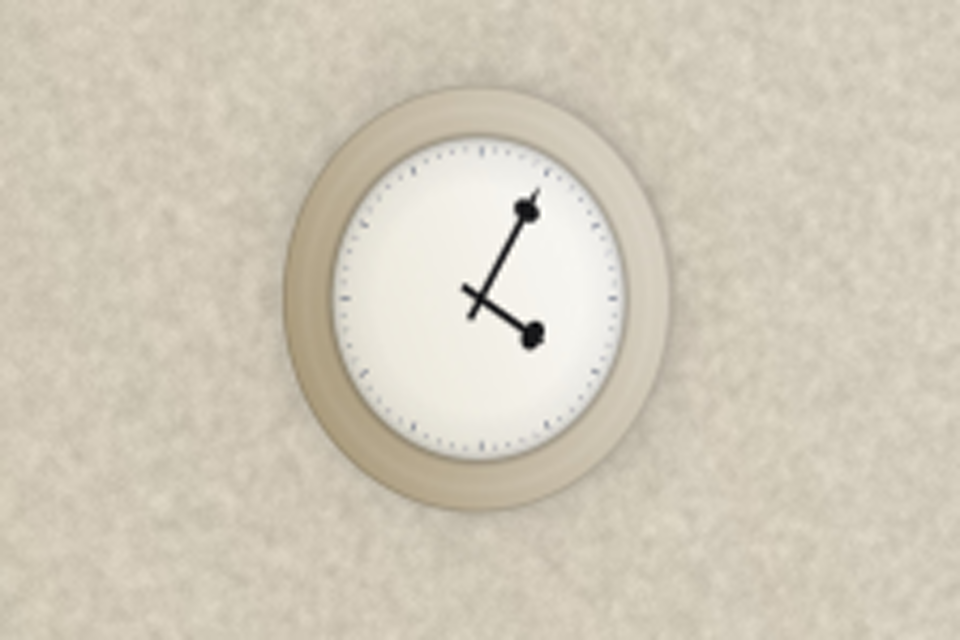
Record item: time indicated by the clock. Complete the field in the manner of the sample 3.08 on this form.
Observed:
4.05
